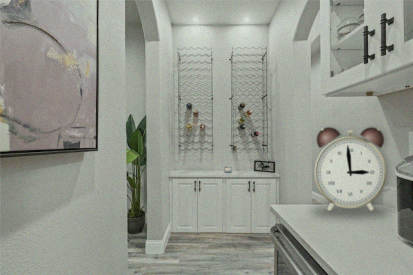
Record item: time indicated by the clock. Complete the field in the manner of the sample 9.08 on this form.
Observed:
2.59
